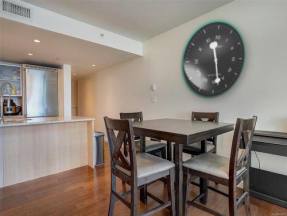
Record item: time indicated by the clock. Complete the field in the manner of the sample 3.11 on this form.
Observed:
11.28
